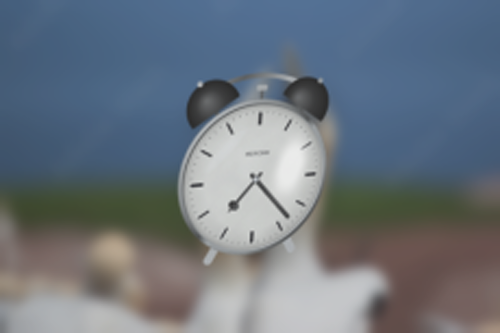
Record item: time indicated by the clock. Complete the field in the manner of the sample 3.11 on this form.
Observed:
7.23
